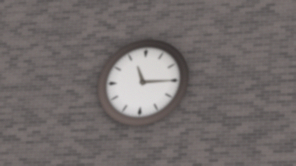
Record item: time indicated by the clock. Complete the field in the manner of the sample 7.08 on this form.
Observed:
11.15
